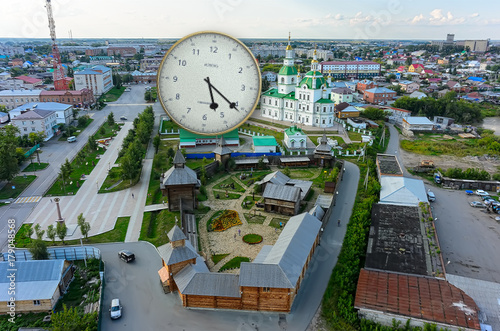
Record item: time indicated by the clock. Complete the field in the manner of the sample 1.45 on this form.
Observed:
5.21
